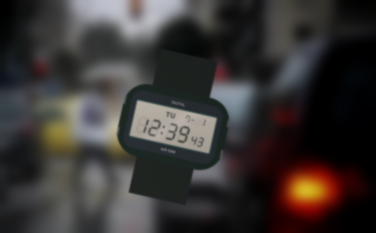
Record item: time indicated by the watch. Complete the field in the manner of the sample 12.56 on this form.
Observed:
12.39
